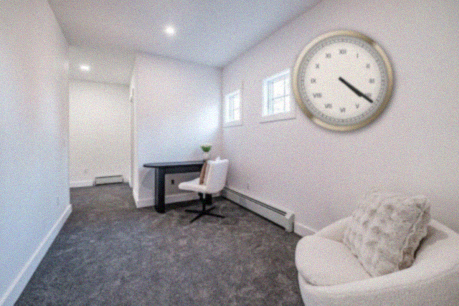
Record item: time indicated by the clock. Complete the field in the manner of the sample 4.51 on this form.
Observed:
4.21
